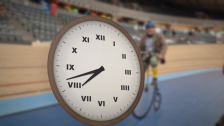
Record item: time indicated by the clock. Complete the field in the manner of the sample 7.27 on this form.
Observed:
7.42
